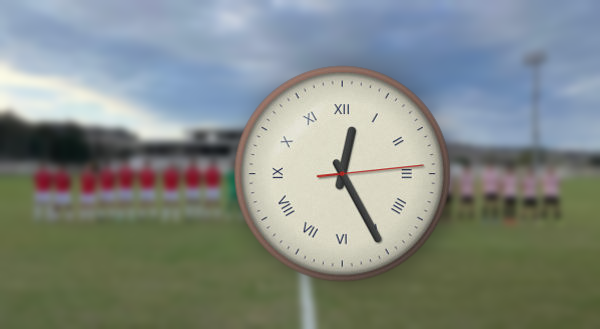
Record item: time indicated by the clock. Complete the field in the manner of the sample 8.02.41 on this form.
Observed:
12.25.14
